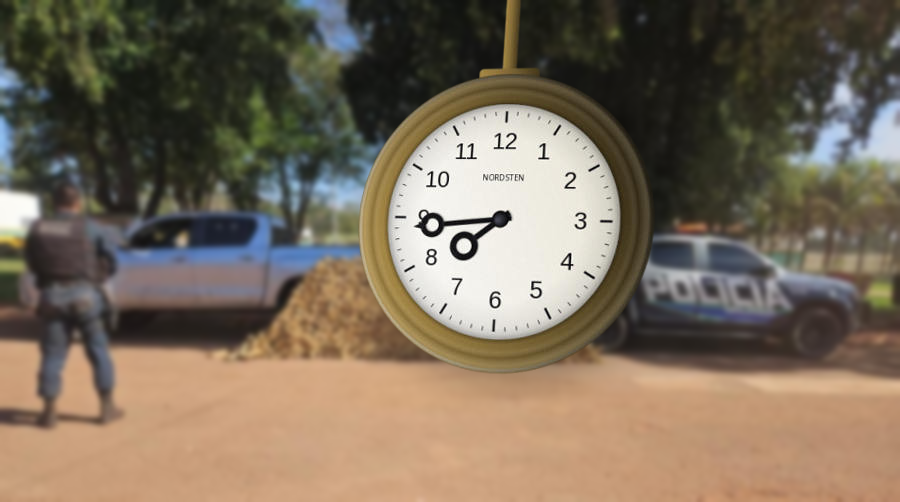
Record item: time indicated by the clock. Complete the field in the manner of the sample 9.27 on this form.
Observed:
7.44
